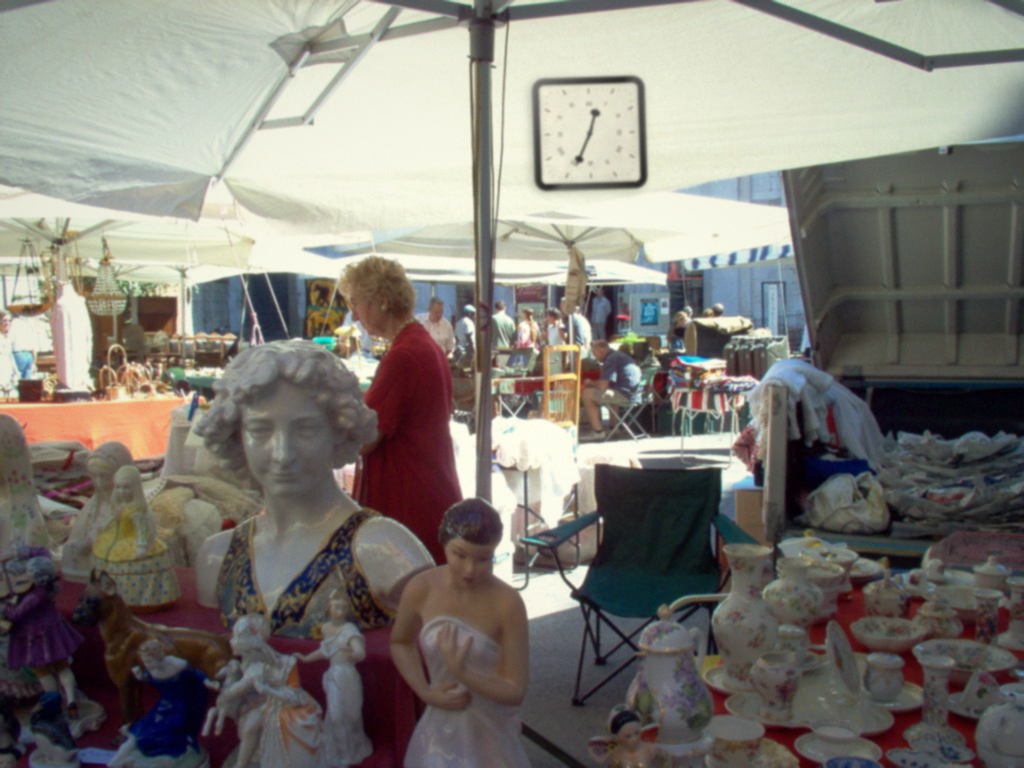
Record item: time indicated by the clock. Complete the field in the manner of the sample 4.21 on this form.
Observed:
12.34
